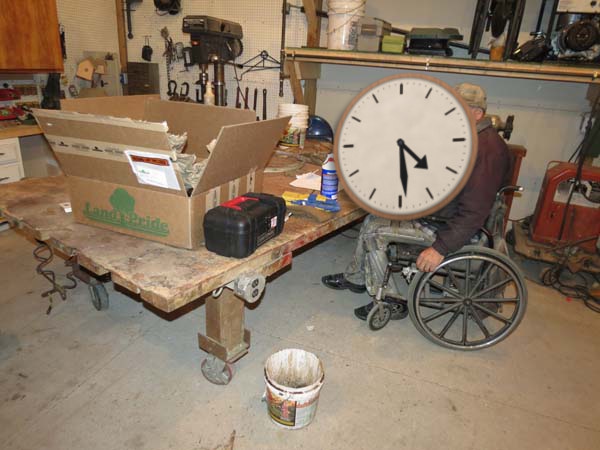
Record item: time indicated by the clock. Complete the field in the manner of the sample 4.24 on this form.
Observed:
4.29
